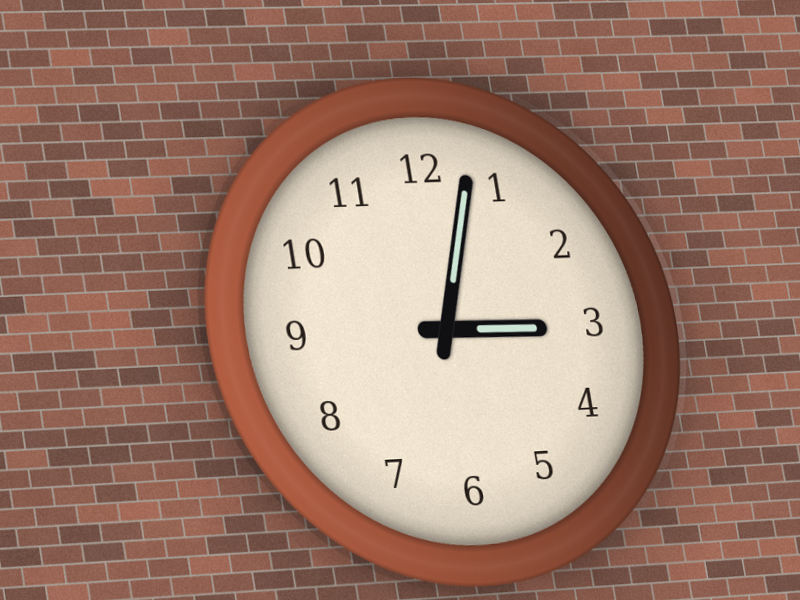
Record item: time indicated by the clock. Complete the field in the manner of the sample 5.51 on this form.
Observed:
3.03
